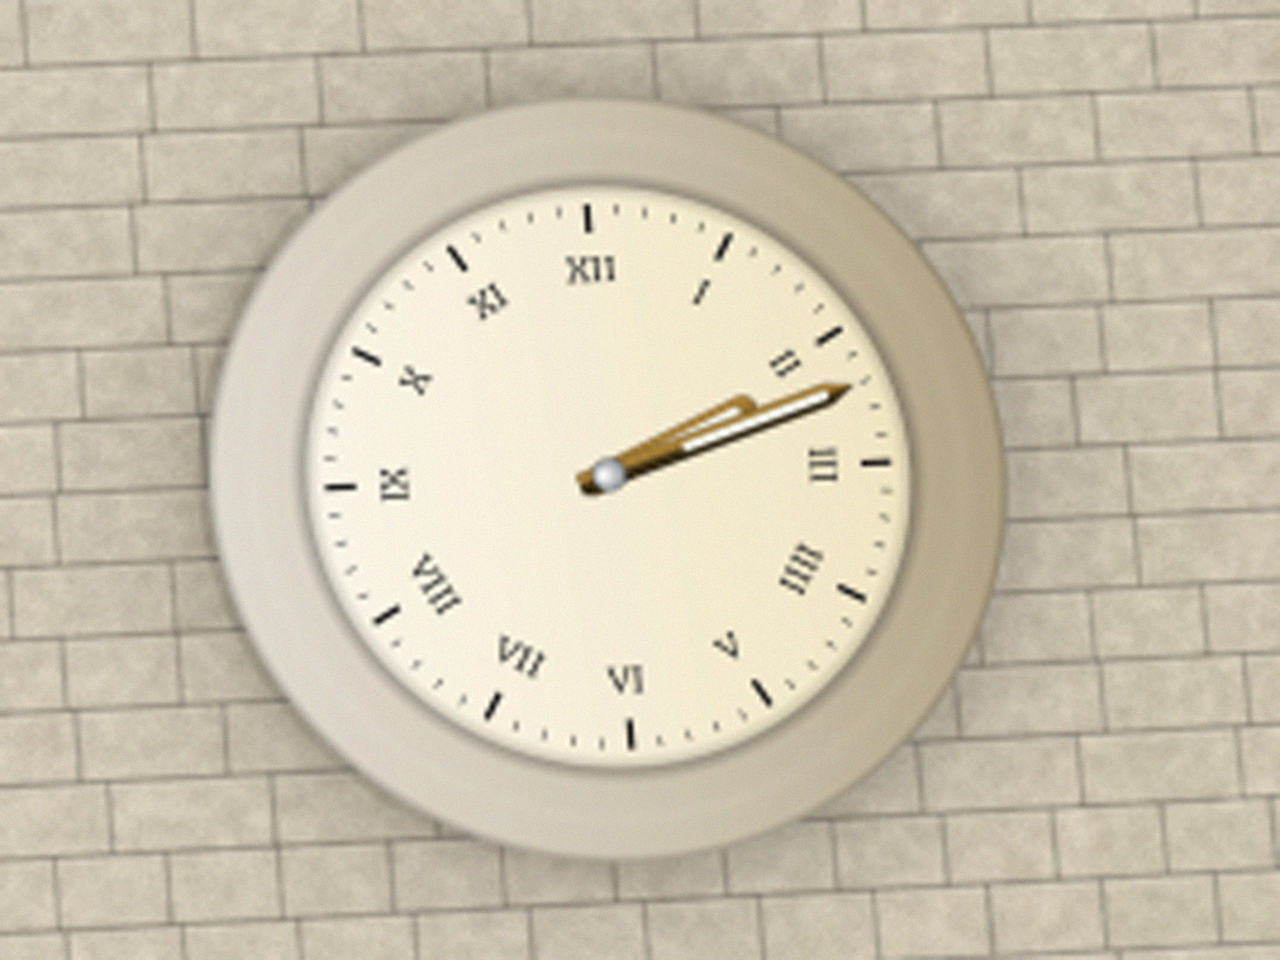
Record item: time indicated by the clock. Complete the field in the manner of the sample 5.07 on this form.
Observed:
2.12
